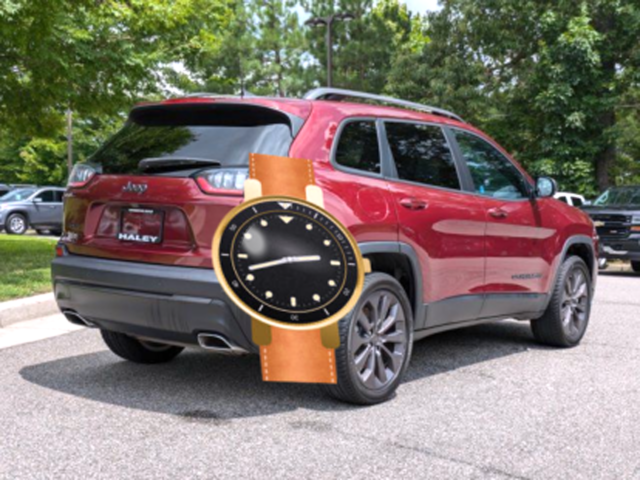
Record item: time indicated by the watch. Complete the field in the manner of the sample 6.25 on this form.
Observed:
2.42
